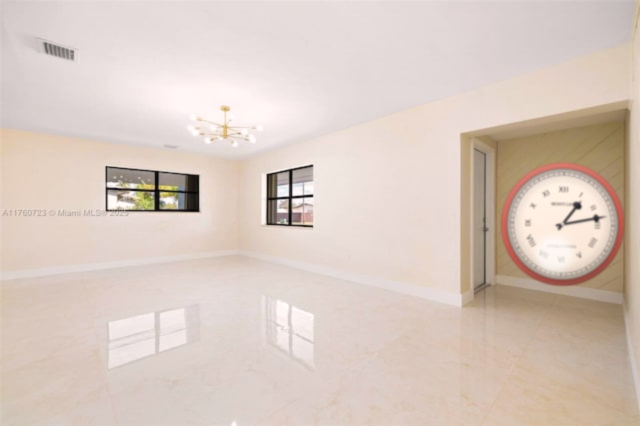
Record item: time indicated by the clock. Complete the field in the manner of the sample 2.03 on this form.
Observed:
1.13
